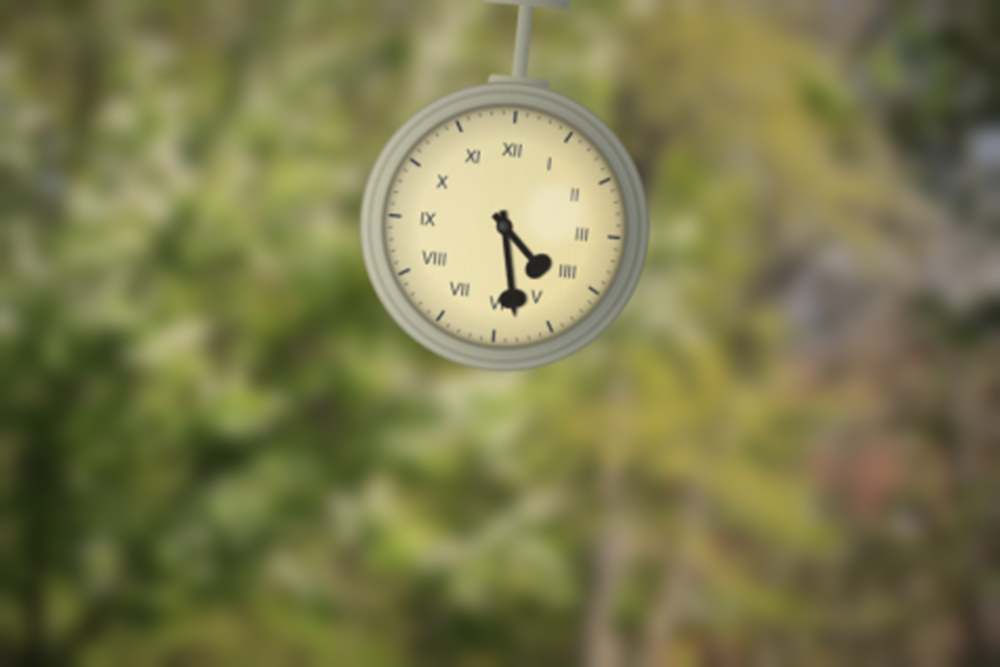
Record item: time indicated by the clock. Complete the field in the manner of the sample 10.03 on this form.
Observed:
4.28
